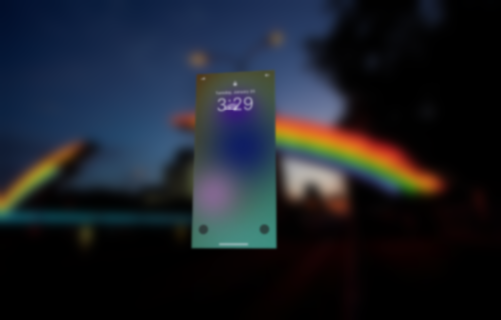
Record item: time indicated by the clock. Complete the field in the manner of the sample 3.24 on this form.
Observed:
3.29
